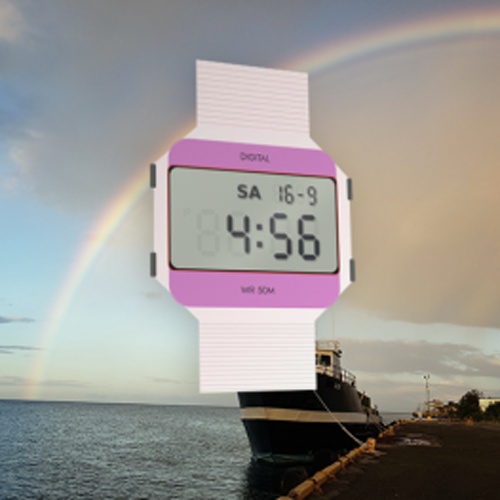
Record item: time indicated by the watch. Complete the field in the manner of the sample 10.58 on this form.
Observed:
4.56
